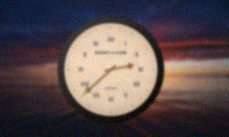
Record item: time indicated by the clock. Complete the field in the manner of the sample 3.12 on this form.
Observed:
2.38
